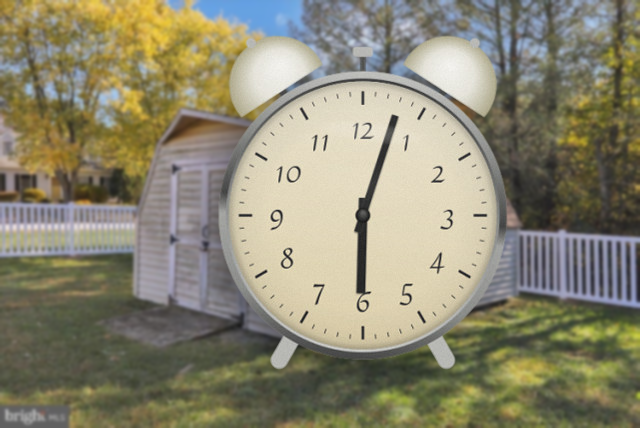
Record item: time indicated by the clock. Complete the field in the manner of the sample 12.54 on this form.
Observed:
6.03
